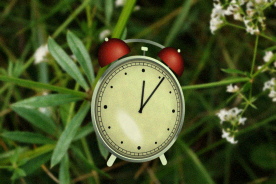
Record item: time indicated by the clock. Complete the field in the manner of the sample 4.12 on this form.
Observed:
12.06
